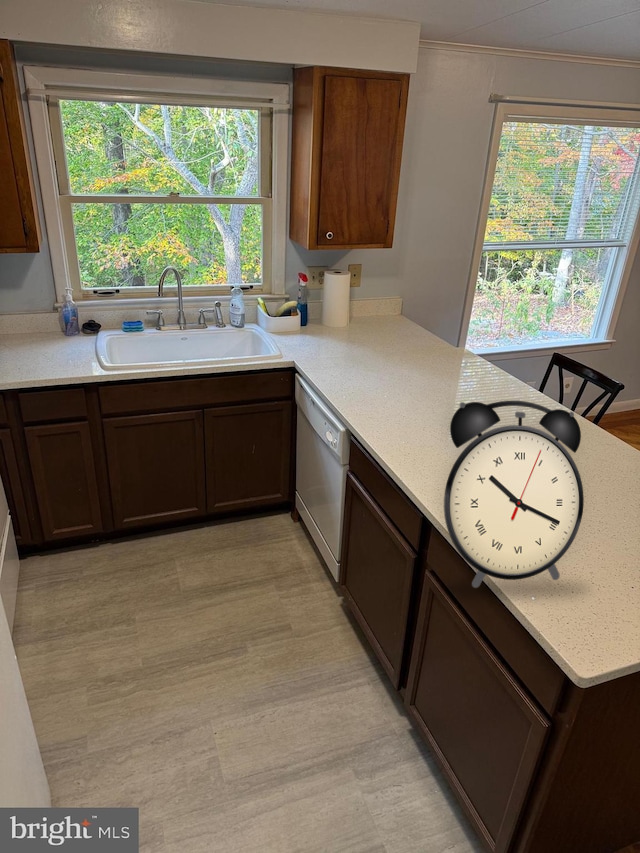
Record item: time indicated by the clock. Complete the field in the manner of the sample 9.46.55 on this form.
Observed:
10.19.04
